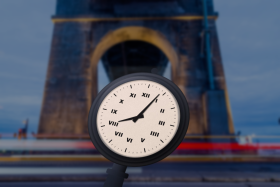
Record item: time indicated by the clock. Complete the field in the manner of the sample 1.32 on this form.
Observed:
8.04
